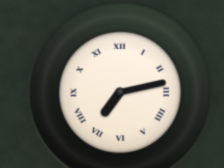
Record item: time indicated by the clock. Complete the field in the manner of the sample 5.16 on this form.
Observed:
7.13
